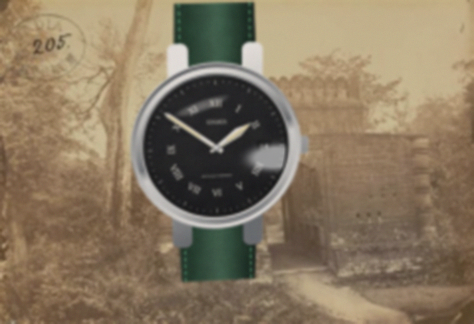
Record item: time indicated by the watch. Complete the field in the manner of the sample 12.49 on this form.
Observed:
1.51
